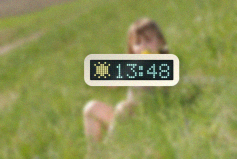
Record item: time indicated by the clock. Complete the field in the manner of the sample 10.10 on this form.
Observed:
13.48
